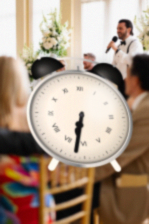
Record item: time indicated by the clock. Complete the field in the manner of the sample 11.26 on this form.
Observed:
6.32
